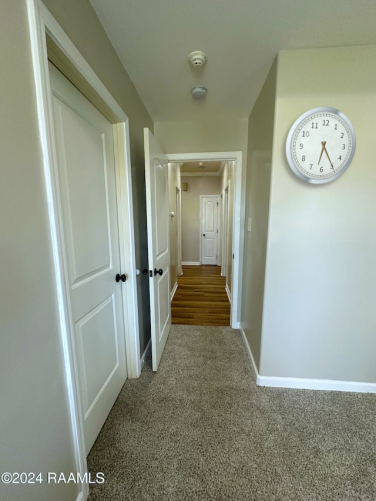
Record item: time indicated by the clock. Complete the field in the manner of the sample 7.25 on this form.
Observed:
6.25
